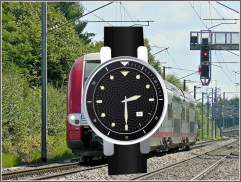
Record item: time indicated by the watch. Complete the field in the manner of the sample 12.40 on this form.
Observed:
2.30
